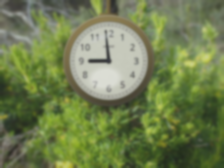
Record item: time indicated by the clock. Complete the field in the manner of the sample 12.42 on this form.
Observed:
8.59
